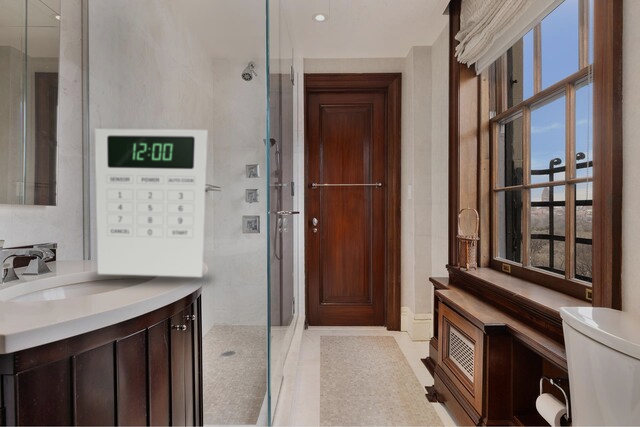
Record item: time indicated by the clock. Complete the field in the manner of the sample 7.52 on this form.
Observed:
12.00
